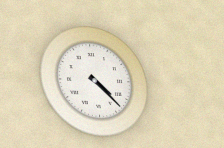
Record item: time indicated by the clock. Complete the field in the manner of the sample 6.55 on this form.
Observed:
4.23
